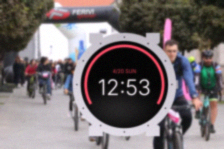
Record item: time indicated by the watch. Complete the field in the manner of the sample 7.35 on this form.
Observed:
12.53
